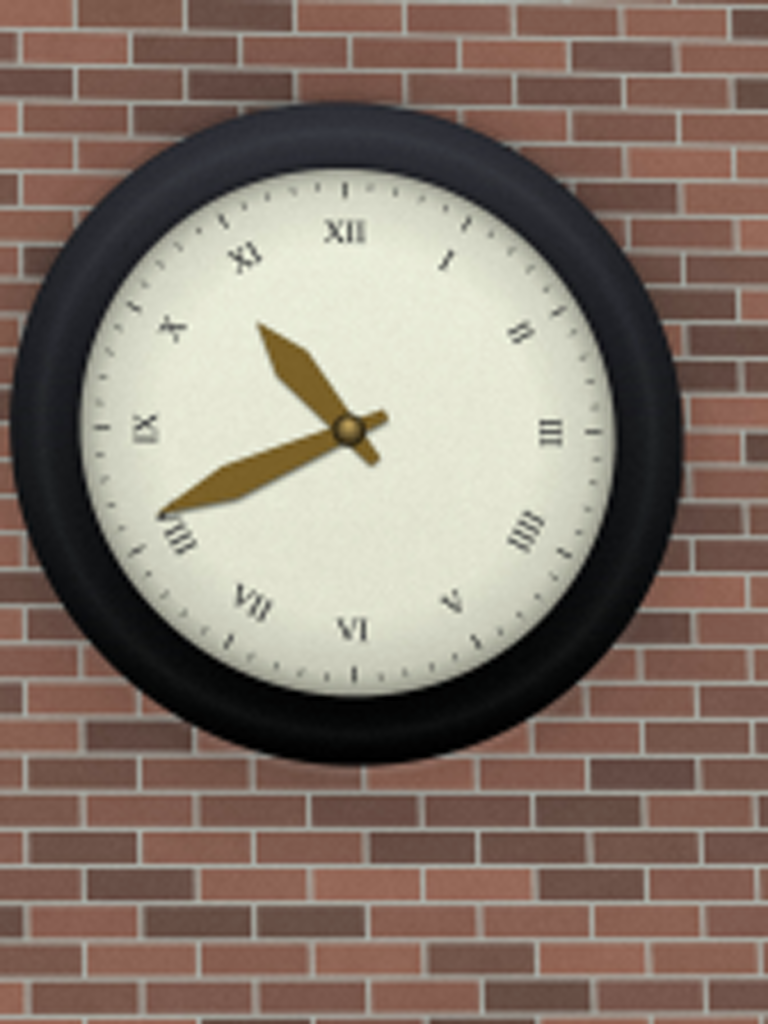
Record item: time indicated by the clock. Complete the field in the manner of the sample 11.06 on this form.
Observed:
10.41
